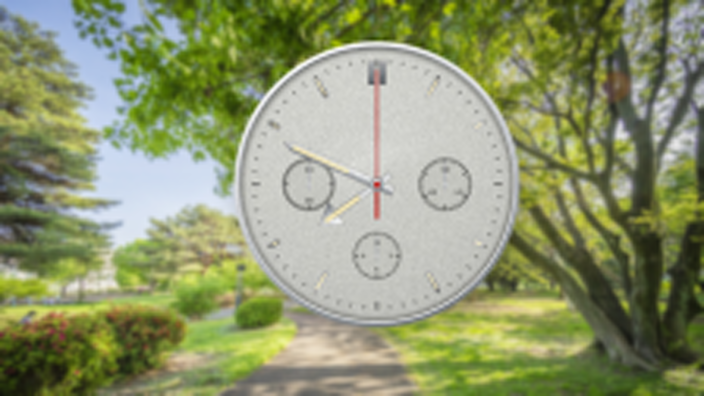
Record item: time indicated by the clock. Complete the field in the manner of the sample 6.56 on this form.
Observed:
7.49
